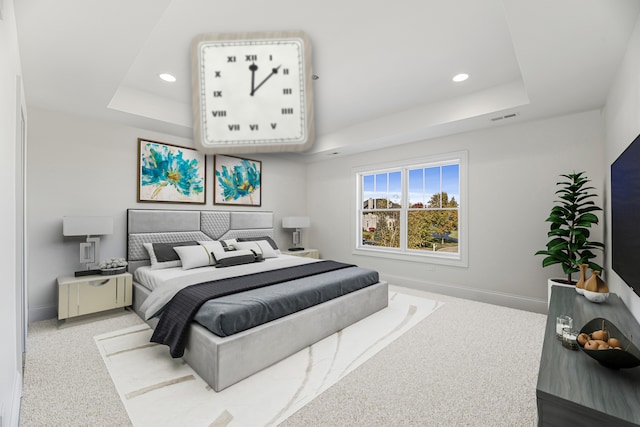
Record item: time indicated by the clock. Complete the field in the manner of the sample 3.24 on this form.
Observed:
12.08
